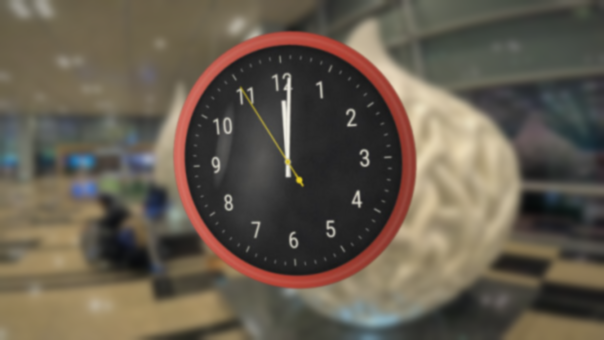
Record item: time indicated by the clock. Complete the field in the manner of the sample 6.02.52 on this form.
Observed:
12.00.55
